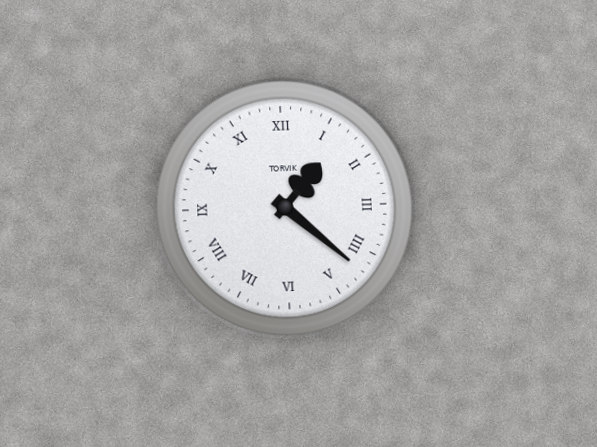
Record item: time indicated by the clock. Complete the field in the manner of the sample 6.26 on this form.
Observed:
1.22
